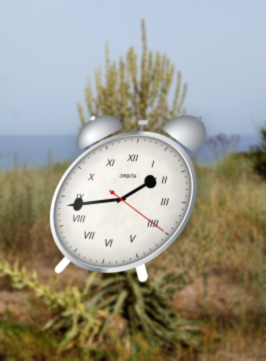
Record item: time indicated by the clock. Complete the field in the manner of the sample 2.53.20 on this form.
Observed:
1.43.20
